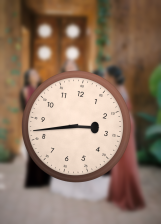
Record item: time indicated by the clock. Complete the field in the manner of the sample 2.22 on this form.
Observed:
2.42
